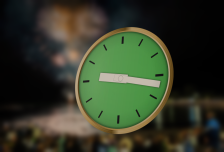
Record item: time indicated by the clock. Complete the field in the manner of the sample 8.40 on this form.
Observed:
9.17
